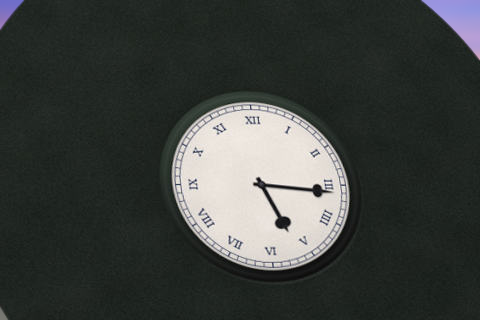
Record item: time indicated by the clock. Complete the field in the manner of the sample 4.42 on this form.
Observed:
5.16
